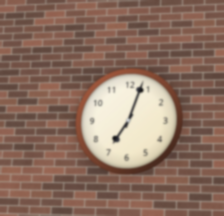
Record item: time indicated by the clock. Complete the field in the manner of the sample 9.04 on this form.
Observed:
7.03
